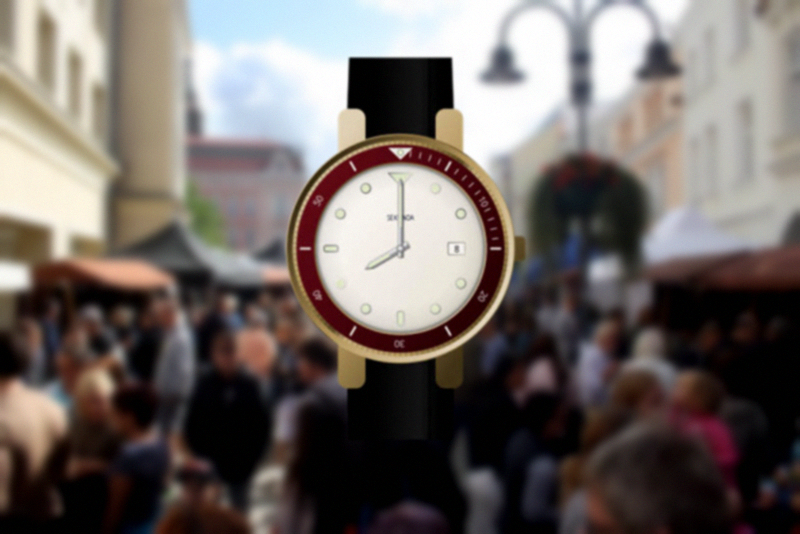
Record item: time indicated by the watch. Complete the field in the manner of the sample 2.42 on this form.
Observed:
8.00
